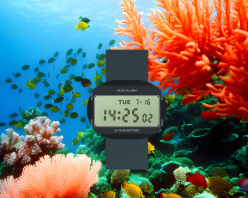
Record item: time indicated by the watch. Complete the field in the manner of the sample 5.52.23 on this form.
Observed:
14.25.02
